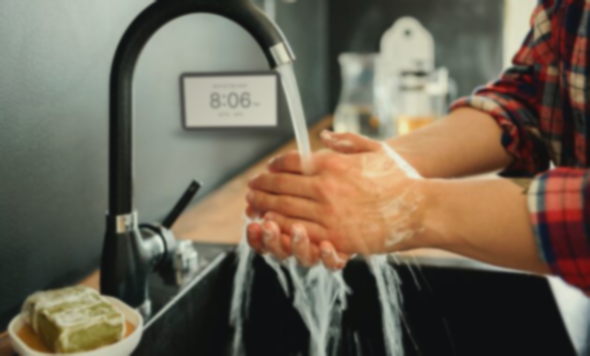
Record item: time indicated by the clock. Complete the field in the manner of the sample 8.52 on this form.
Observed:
8.06
